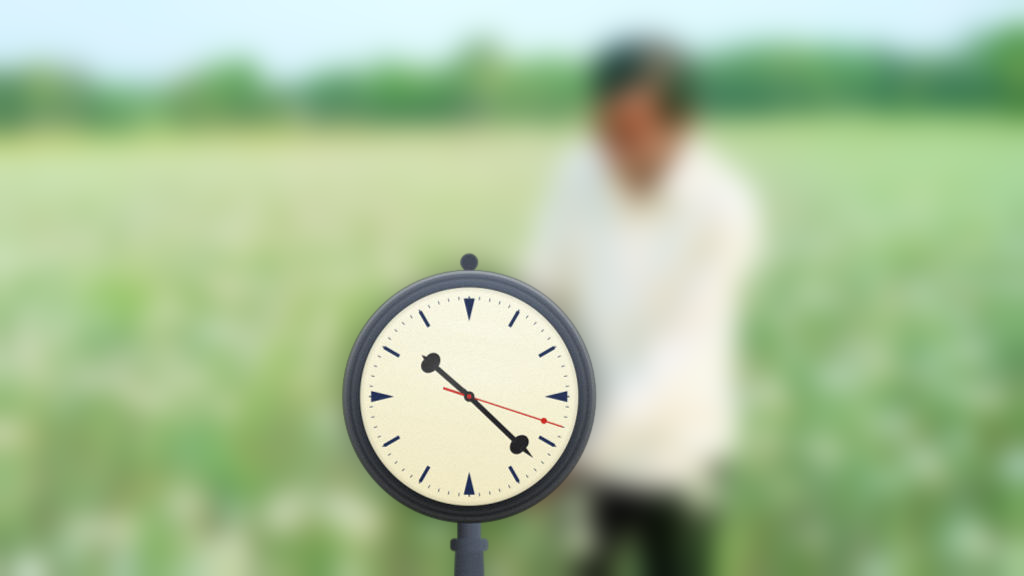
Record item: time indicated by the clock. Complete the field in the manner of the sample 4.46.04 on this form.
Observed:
10.22.18
